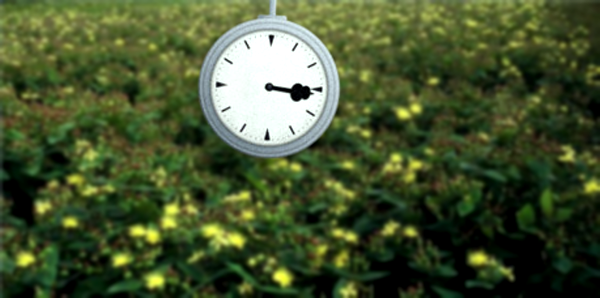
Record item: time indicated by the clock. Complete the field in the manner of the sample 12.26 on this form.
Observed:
3.16
